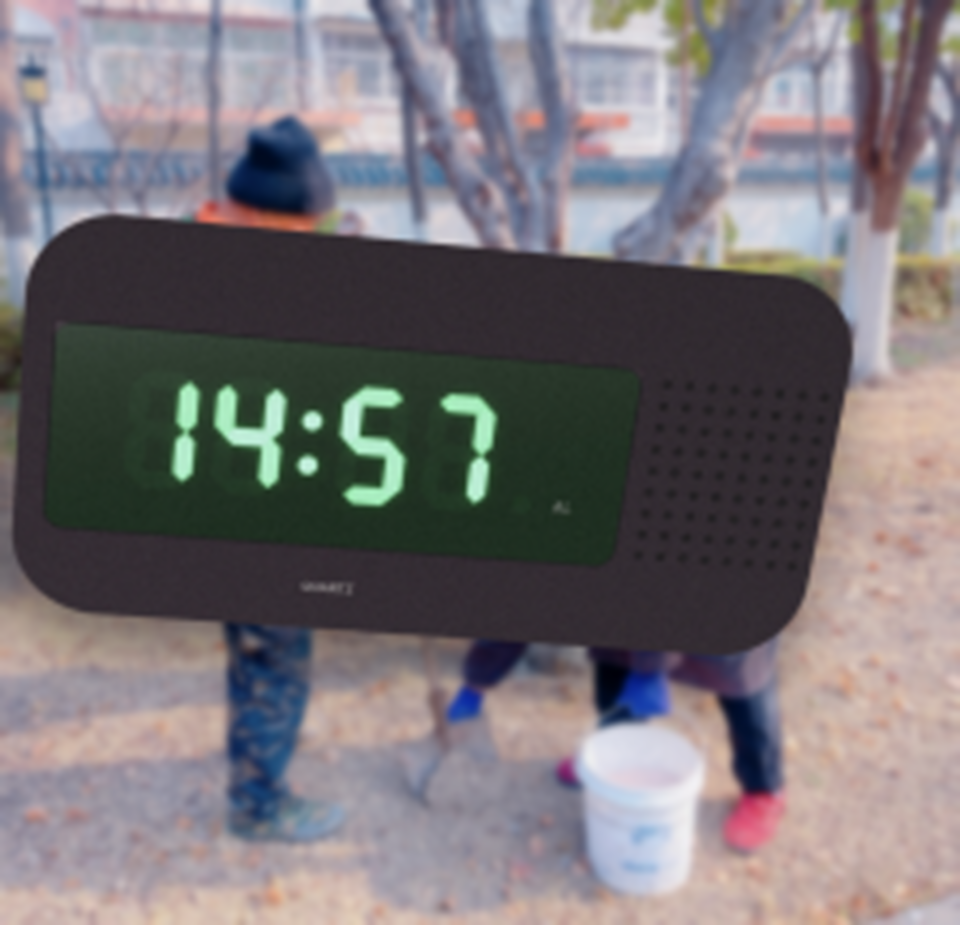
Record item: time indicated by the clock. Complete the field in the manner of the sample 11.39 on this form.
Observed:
14.57
